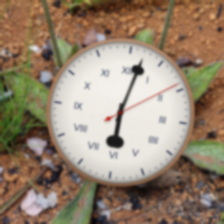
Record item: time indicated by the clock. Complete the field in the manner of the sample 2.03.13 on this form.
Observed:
6.02.09
